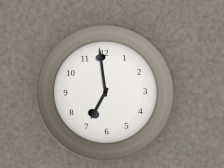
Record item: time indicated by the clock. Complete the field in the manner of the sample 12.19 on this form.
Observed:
6.59
